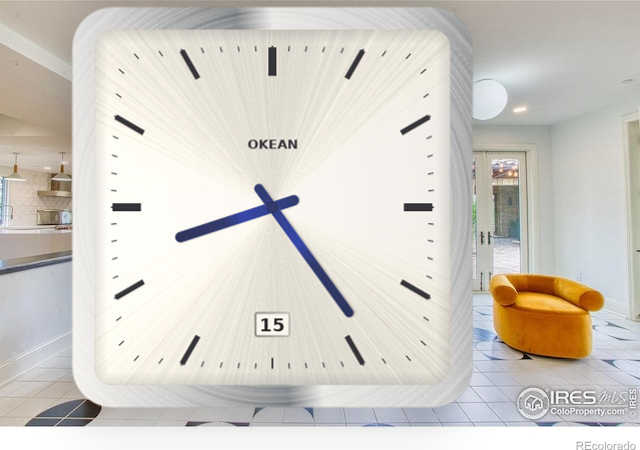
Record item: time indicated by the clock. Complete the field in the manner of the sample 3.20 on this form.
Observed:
8.24
